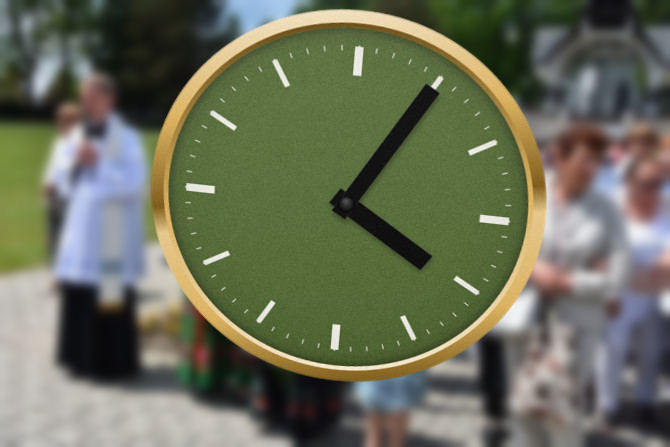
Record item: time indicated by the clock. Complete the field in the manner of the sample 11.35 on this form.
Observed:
4.05
